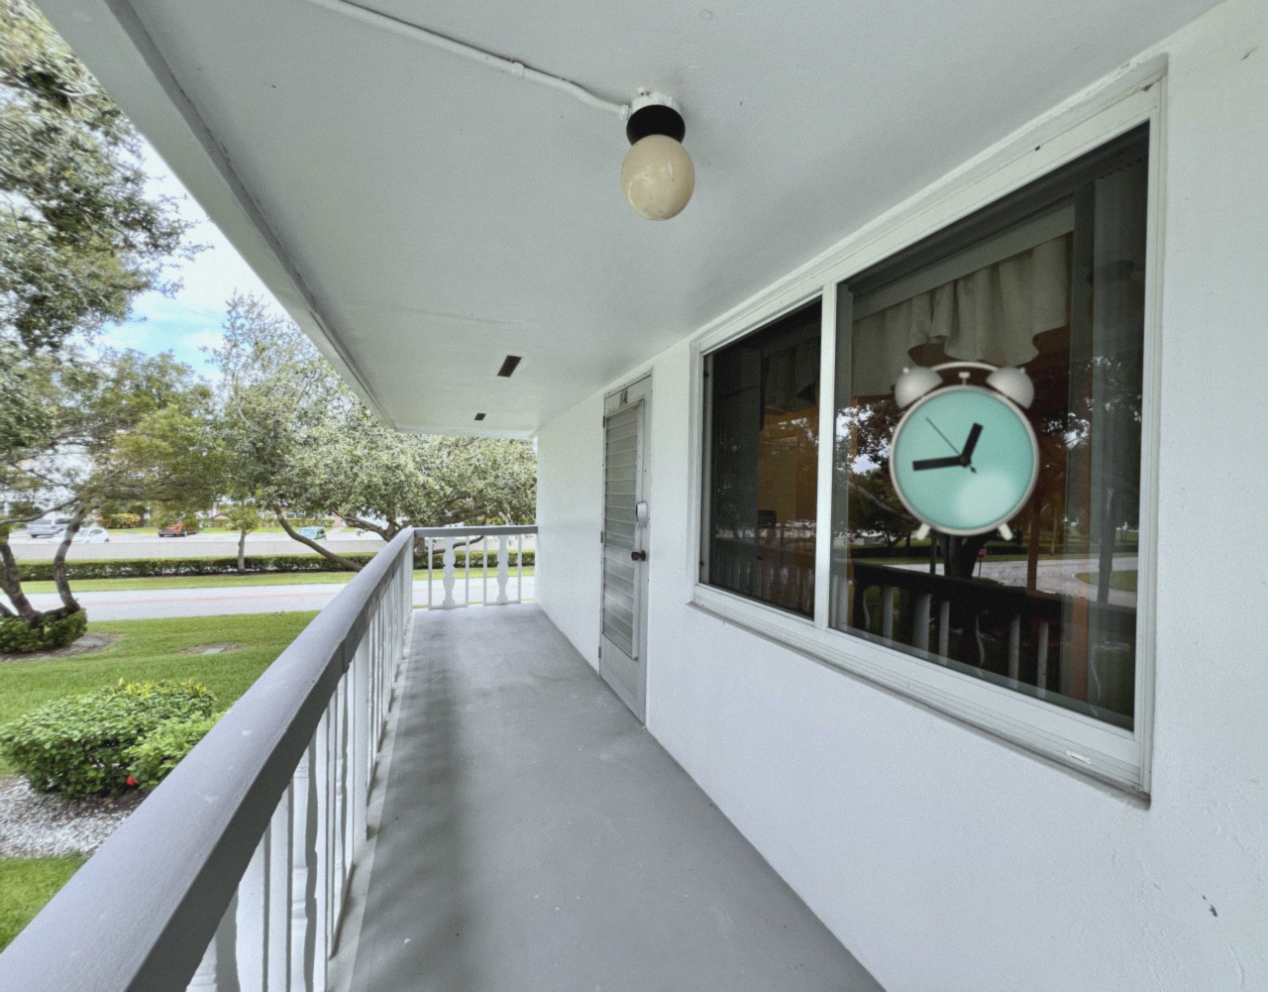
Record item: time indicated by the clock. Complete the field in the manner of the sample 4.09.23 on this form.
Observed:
12.43.53
